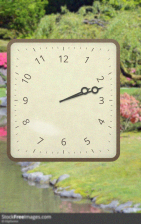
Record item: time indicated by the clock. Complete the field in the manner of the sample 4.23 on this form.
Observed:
2.12
